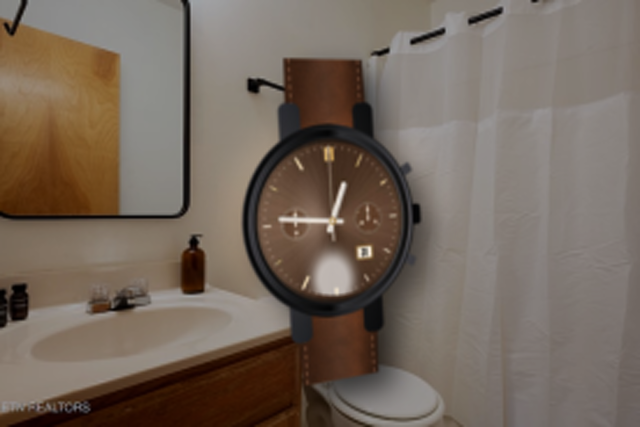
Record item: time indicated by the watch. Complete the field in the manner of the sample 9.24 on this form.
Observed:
12.46
